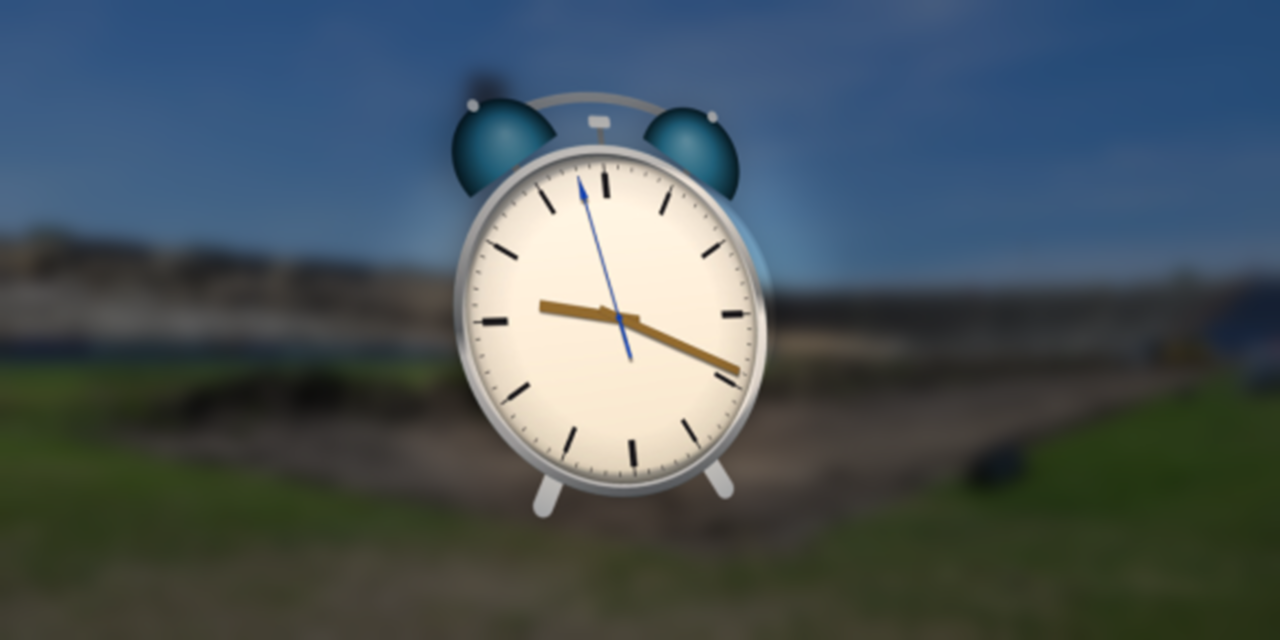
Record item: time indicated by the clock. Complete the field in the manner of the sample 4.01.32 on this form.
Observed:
9.18.58
